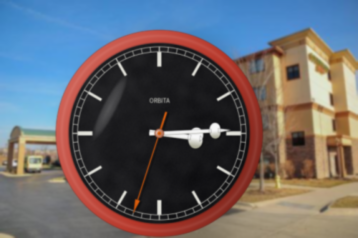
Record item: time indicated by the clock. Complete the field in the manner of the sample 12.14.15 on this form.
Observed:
3.14.33
